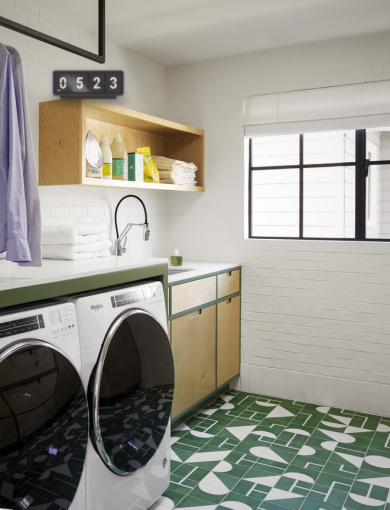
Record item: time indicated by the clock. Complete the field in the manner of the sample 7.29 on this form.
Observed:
5.23
